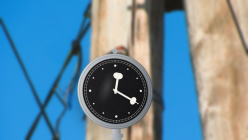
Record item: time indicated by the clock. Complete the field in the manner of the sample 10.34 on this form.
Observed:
12.20
